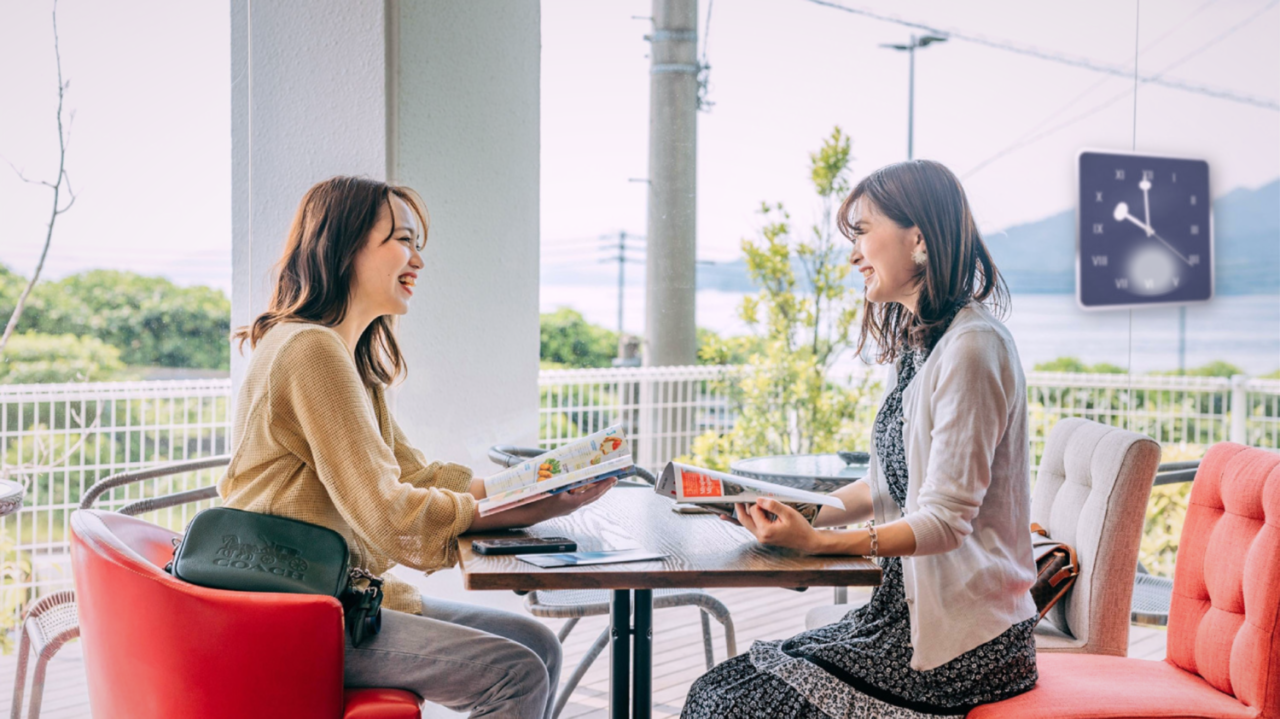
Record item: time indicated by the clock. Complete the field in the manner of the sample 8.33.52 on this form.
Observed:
9.59.21
